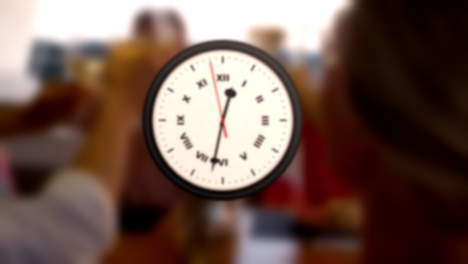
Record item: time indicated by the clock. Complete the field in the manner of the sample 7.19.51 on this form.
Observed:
12.31.58
